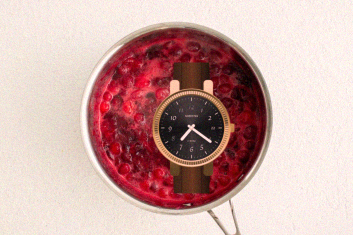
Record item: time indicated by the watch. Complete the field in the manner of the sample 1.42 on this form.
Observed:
7.21
